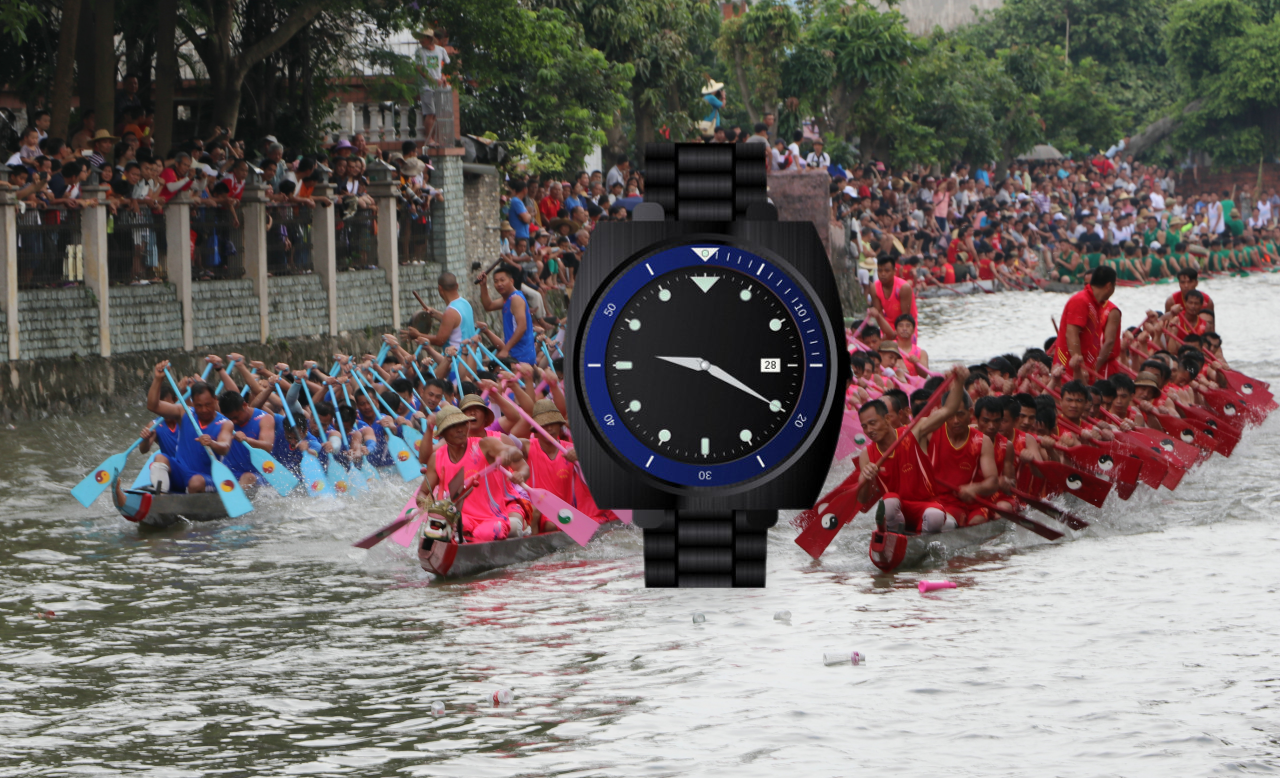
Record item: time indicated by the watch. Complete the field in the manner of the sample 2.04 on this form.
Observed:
9.20
